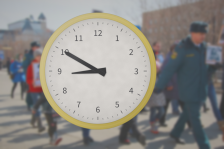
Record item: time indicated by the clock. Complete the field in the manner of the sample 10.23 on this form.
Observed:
8.50
